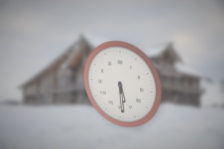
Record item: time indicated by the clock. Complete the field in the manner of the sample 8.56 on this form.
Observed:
5.29
